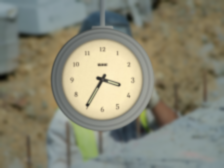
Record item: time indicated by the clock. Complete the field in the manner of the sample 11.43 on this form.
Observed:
3.35
